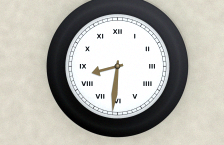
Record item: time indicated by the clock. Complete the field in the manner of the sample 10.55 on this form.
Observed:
8.31
